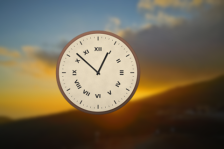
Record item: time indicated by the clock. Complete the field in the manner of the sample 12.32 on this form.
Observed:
12.52
